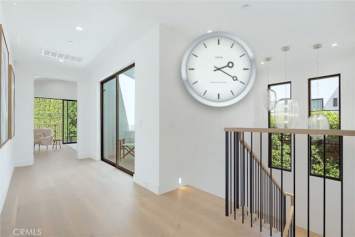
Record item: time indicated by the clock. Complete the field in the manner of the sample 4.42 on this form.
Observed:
2.20
